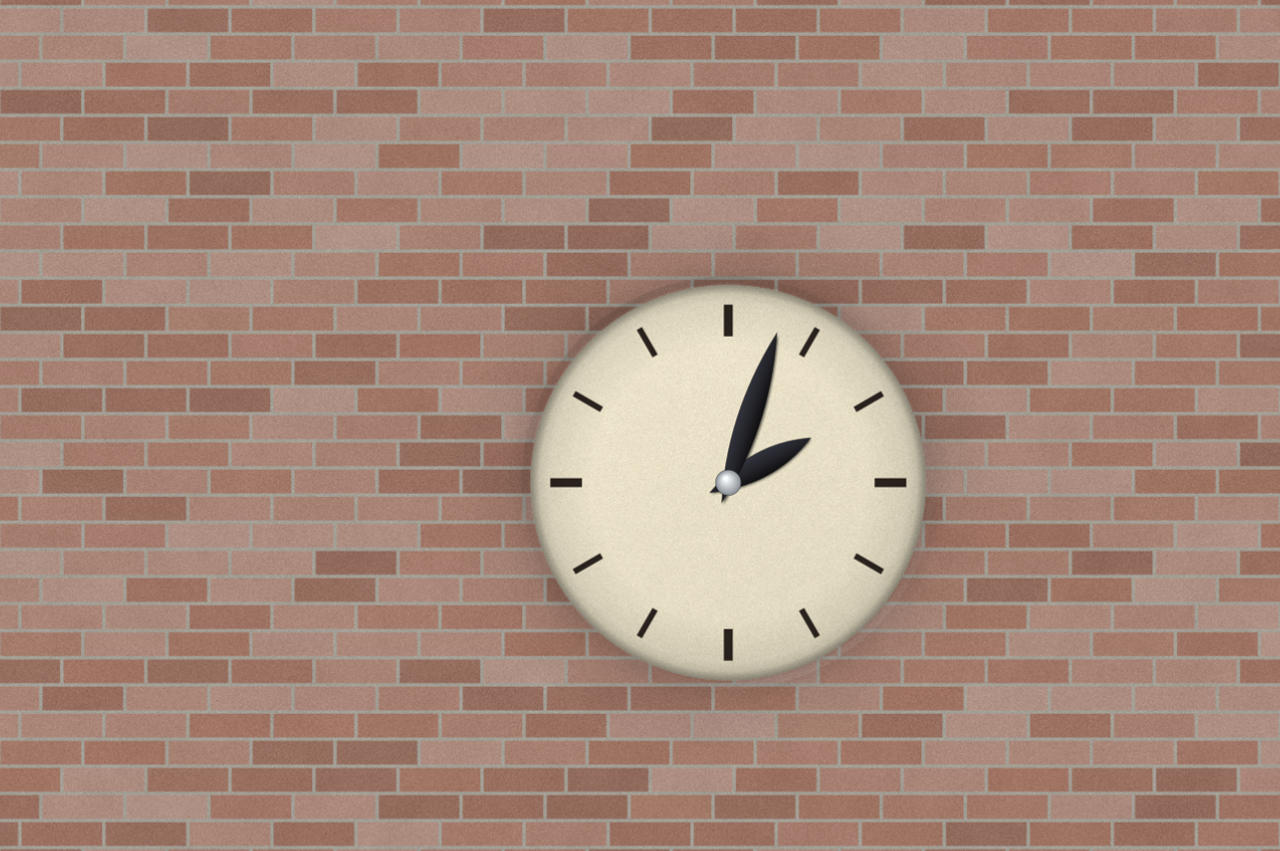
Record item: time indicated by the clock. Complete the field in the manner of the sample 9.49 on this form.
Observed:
2.03
